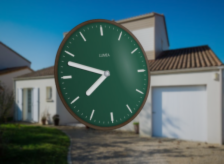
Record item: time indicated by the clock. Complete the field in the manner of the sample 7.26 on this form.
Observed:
7.48
